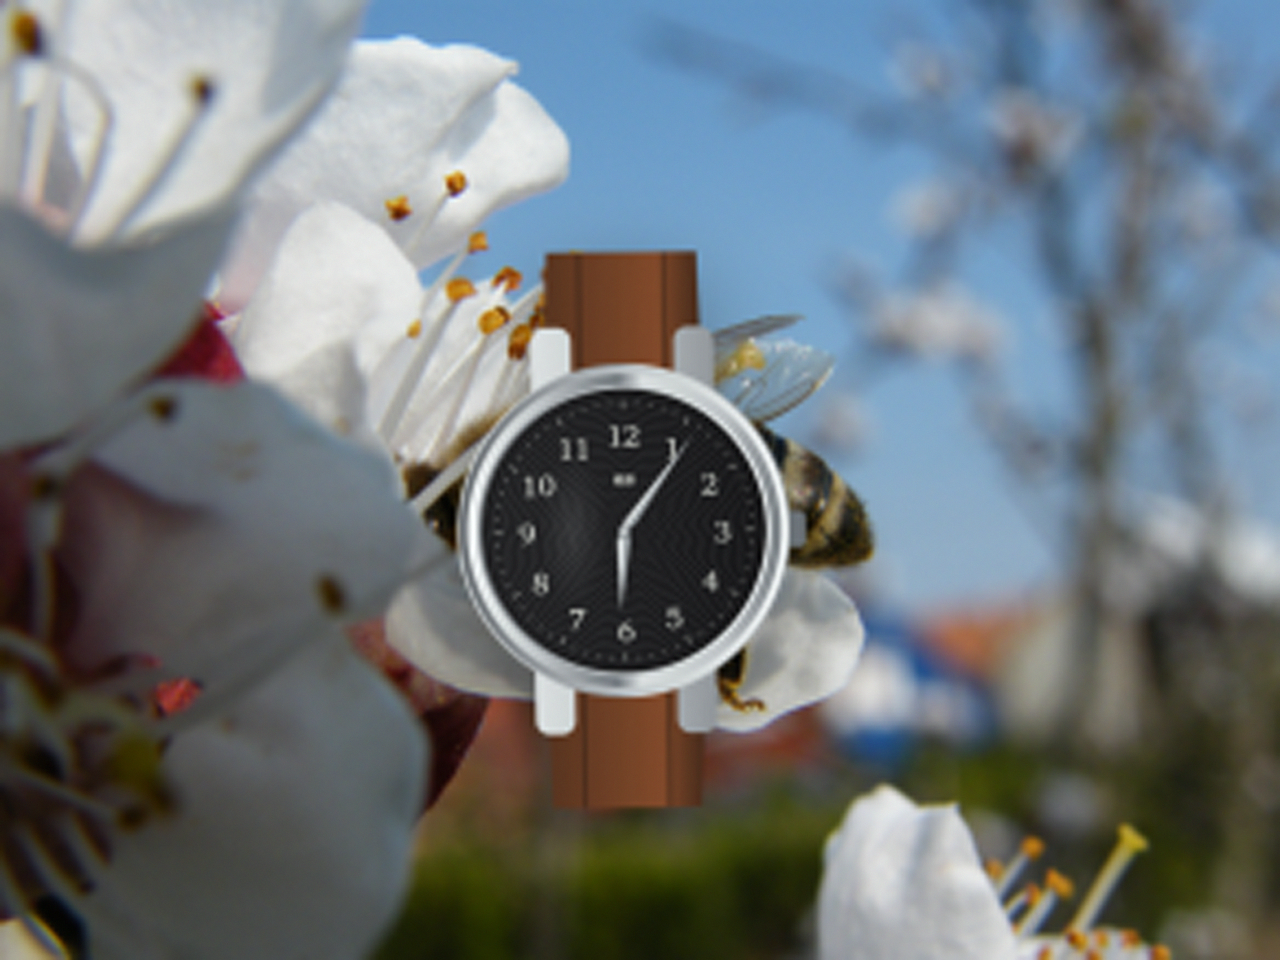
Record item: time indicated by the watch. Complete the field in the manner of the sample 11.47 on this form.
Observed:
6.06
